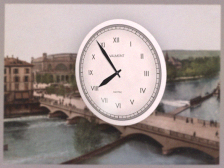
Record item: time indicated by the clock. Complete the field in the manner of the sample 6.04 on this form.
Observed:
7.54
